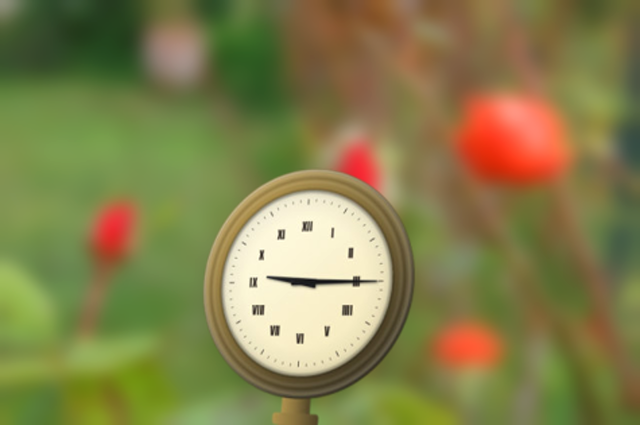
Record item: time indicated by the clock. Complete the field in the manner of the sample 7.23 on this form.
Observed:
9.15
